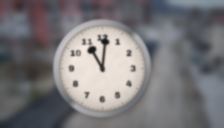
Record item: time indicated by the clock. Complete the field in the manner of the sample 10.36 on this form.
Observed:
11.01
